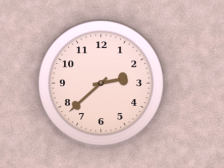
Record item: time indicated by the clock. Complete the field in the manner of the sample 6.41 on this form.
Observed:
2.38
